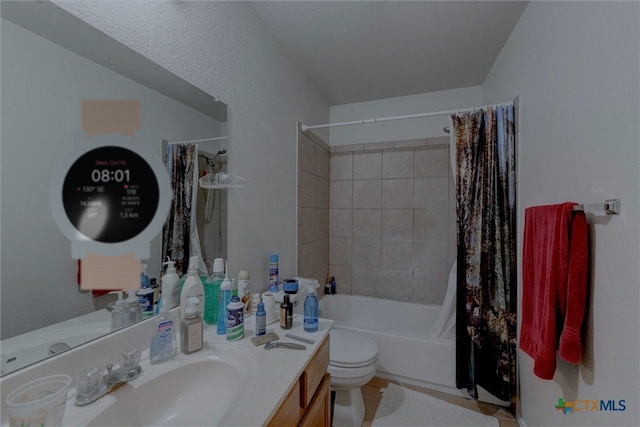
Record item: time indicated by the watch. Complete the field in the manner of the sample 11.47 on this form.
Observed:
8.01
